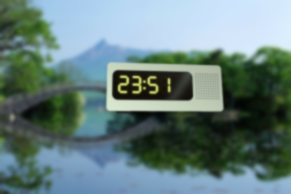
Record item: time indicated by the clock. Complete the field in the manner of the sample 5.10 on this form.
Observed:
23.51
